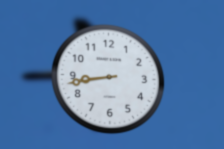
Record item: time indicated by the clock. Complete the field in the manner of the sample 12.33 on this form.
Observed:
8.43
